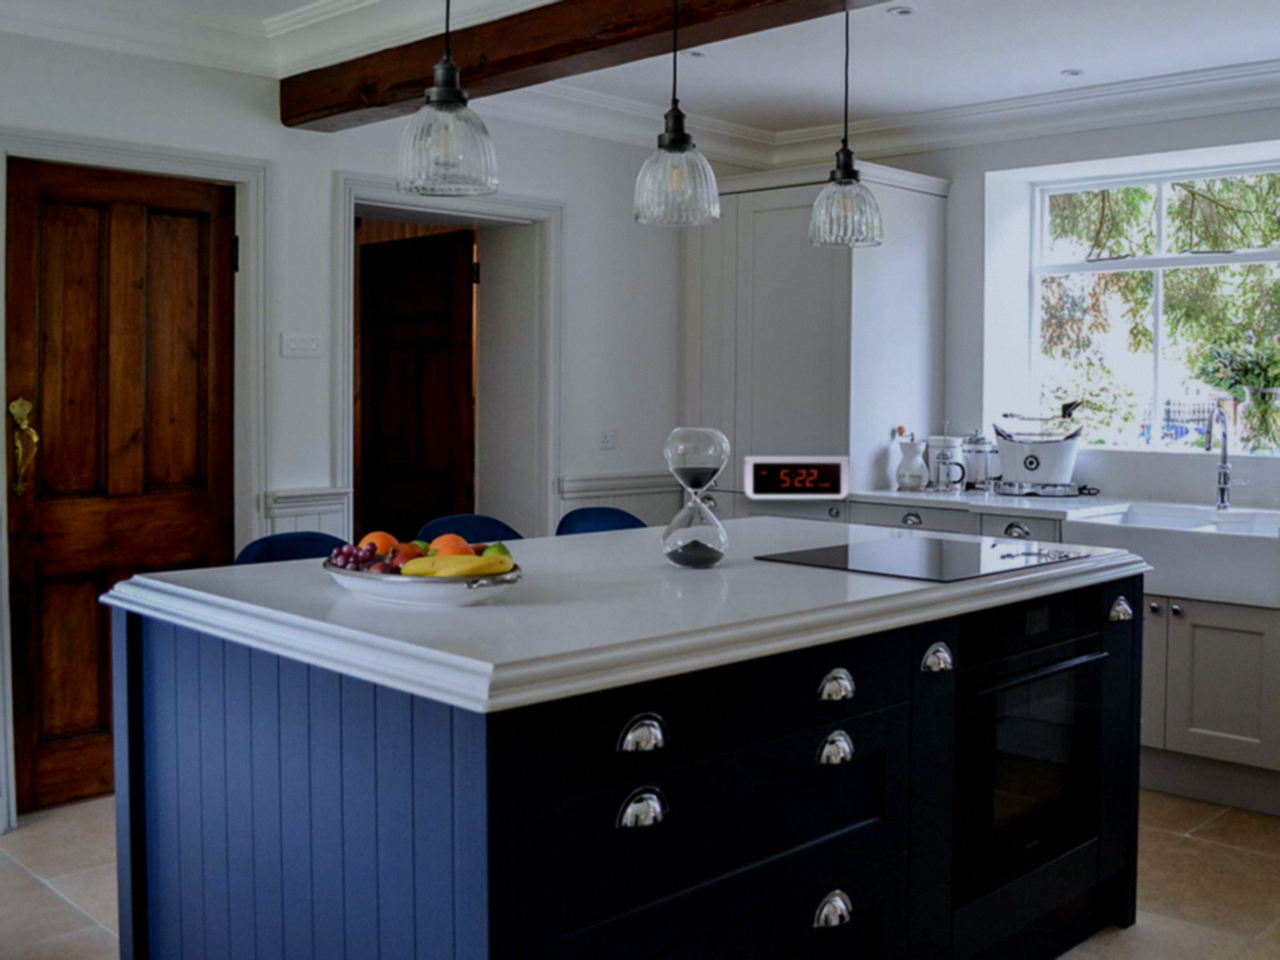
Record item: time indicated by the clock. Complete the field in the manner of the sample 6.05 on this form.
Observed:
5.22
